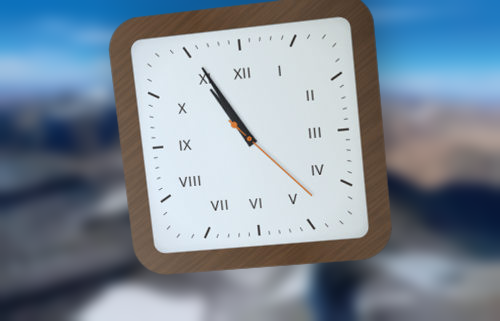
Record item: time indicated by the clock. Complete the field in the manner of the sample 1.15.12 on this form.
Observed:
10.55.23
